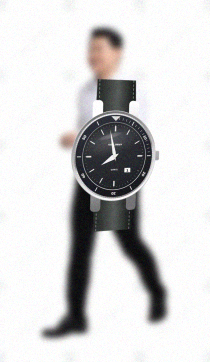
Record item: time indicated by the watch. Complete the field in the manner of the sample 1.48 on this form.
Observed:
7.58
